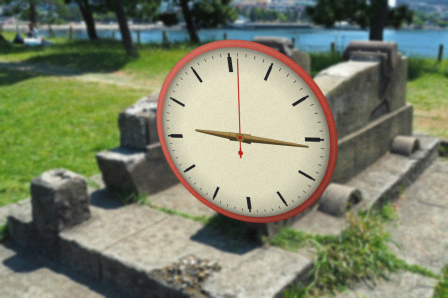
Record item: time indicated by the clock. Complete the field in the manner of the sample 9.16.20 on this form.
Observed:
9.16.01
